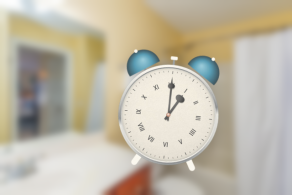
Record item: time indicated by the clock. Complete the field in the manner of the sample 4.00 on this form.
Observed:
1.00
